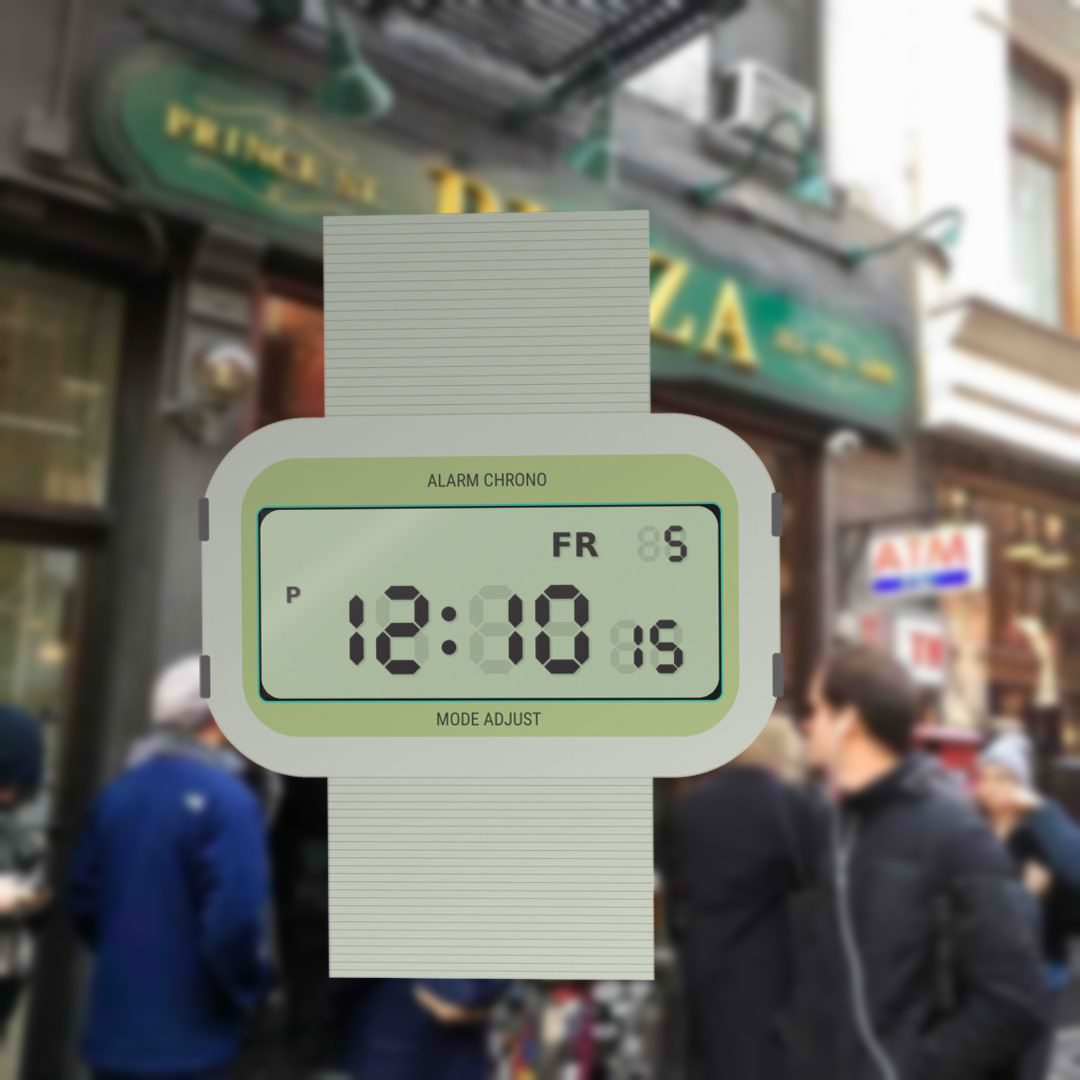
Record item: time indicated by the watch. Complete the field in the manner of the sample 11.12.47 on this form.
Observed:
12.10.15
